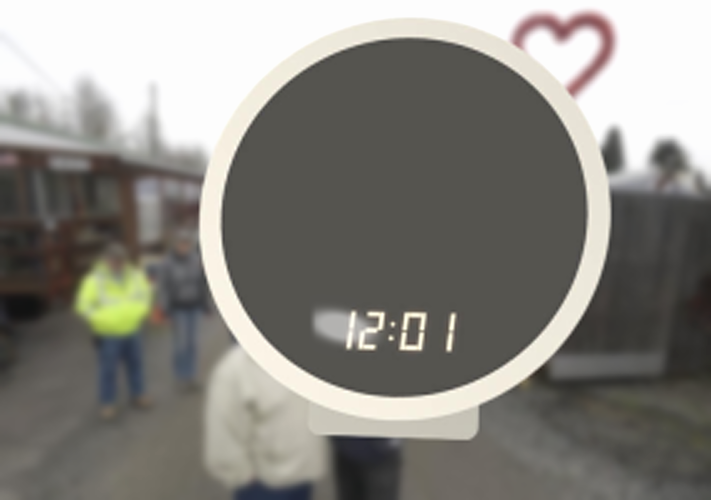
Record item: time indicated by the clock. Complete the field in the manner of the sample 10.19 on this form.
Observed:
12.01
